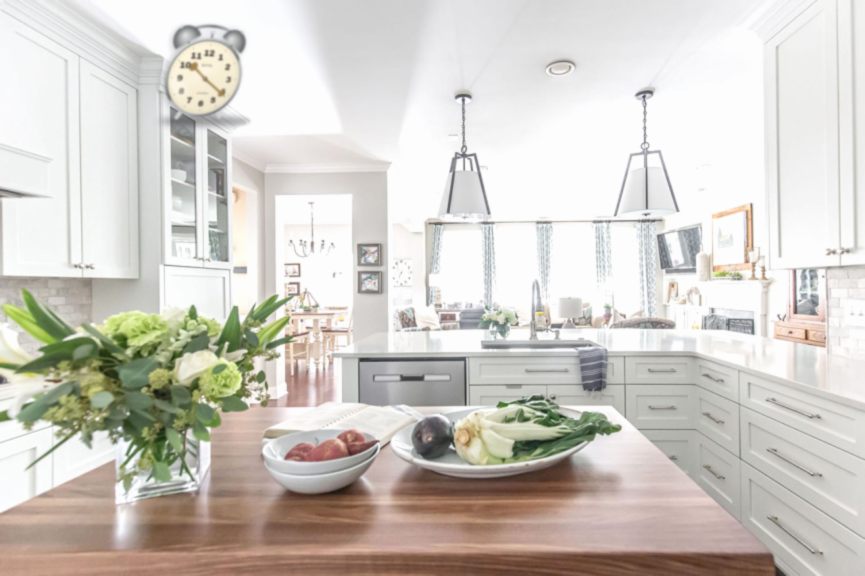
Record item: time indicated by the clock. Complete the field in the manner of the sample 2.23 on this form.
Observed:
10.21
